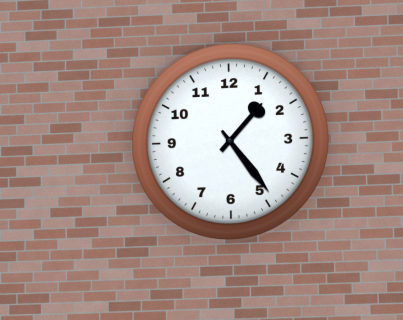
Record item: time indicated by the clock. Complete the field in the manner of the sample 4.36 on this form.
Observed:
1.24
